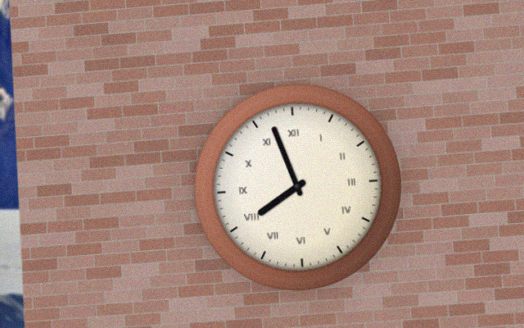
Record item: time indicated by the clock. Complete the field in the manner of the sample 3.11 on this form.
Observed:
7.57
